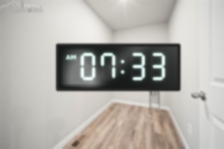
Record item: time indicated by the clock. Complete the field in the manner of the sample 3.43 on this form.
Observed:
7.33
